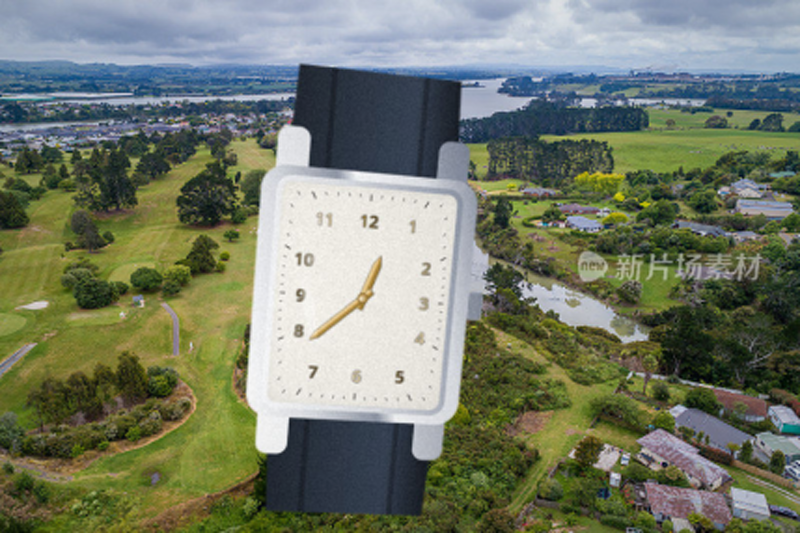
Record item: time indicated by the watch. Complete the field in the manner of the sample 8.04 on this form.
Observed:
12.38
